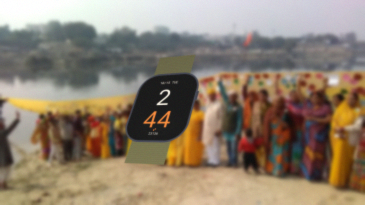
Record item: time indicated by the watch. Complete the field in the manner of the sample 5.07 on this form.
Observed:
2.44
